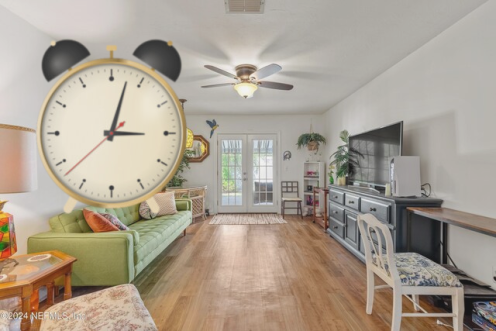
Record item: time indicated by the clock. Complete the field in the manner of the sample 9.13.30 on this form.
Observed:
3.02.38
